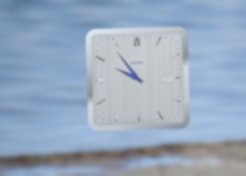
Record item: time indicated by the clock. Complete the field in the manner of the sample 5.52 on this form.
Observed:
9.54
